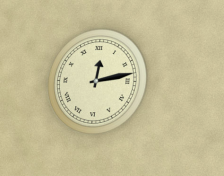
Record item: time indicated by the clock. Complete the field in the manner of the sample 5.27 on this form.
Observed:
12.13
